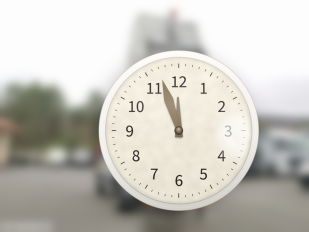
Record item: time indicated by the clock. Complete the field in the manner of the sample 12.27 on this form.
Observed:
11.57
